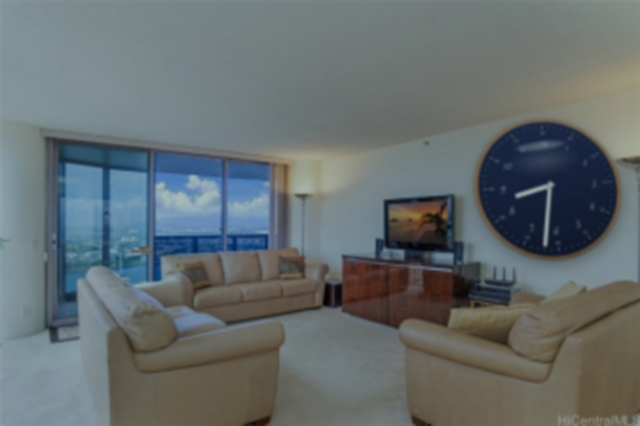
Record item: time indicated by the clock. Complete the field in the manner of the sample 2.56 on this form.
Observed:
8.32
